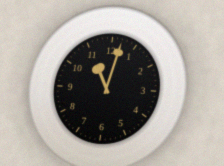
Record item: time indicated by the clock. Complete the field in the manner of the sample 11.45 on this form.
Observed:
11.02
